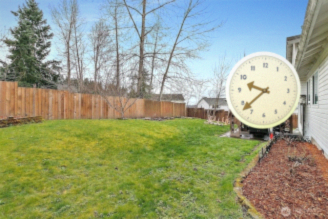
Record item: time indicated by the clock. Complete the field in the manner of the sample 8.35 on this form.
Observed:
9.38
